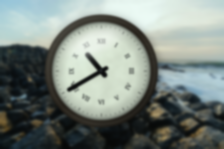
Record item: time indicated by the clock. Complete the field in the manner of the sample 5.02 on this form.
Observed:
10.40
